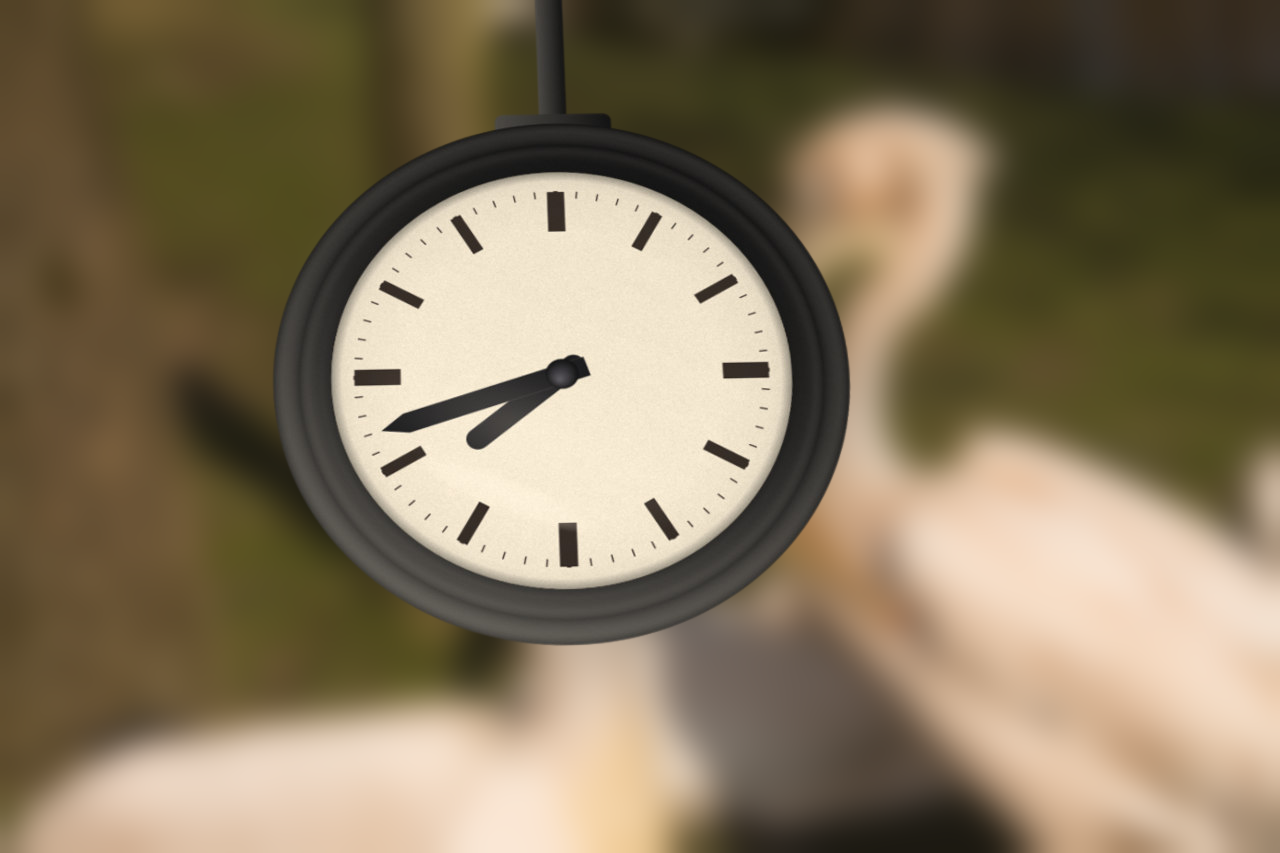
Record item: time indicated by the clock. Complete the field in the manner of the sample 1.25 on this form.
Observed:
7.42
